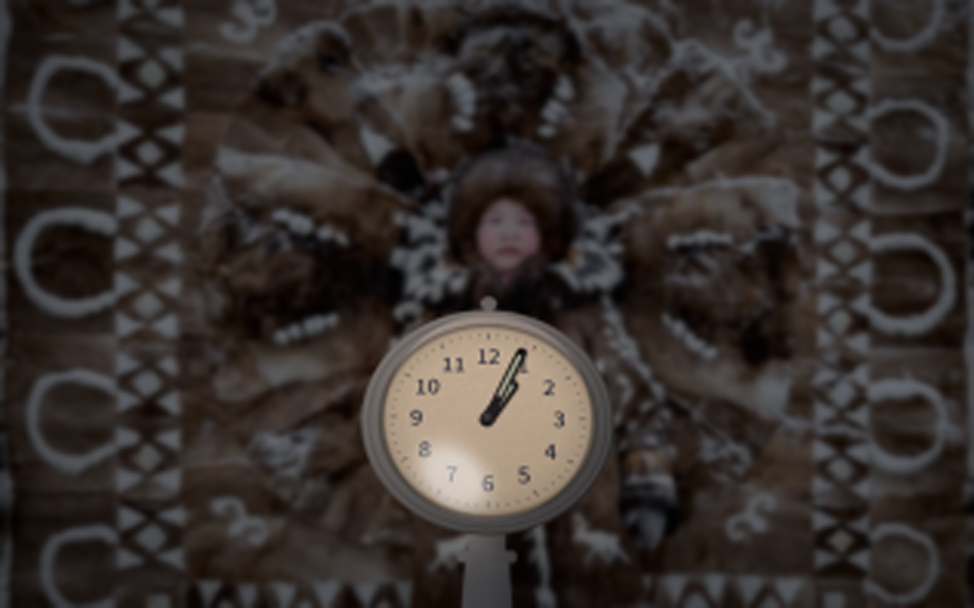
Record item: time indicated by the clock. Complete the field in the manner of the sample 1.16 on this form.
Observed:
1.04
